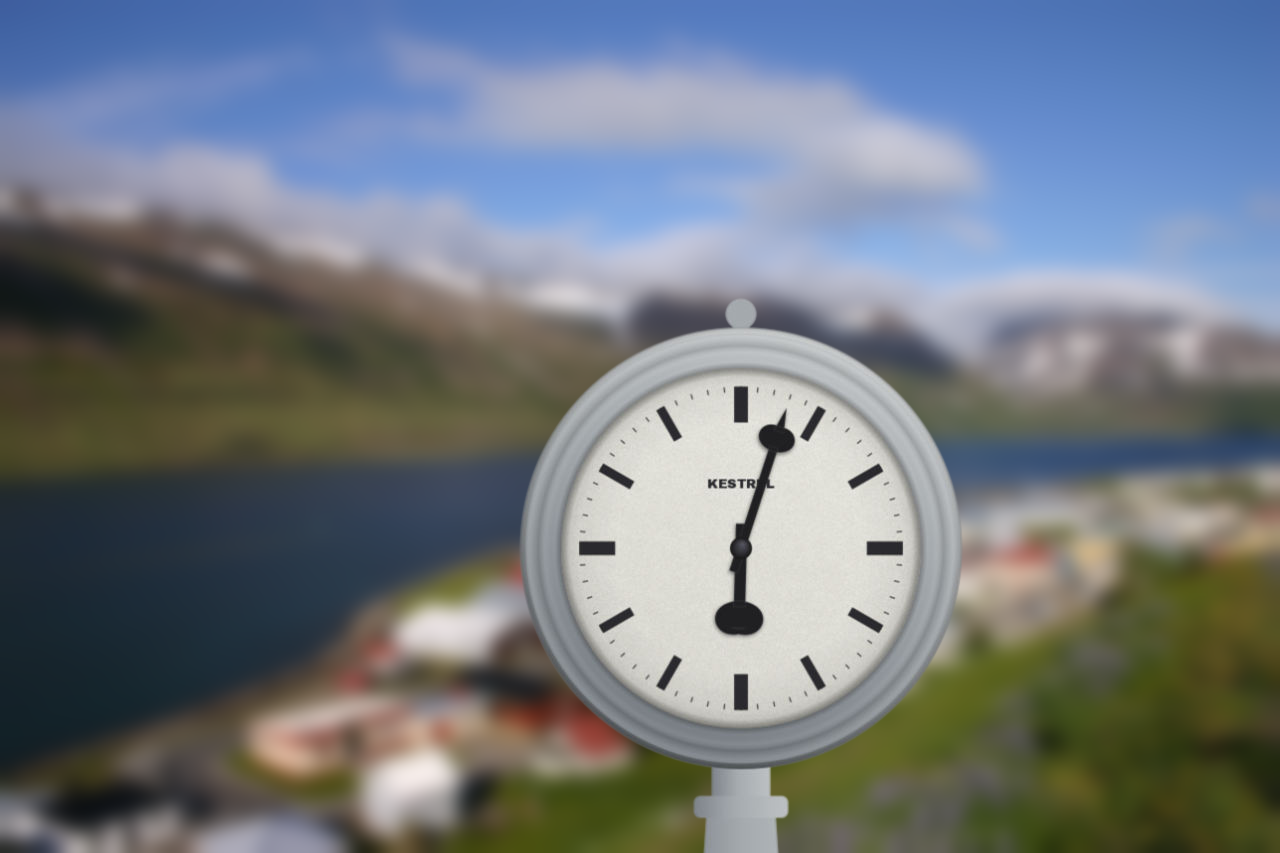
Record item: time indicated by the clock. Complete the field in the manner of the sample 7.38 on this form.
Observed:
6.03
